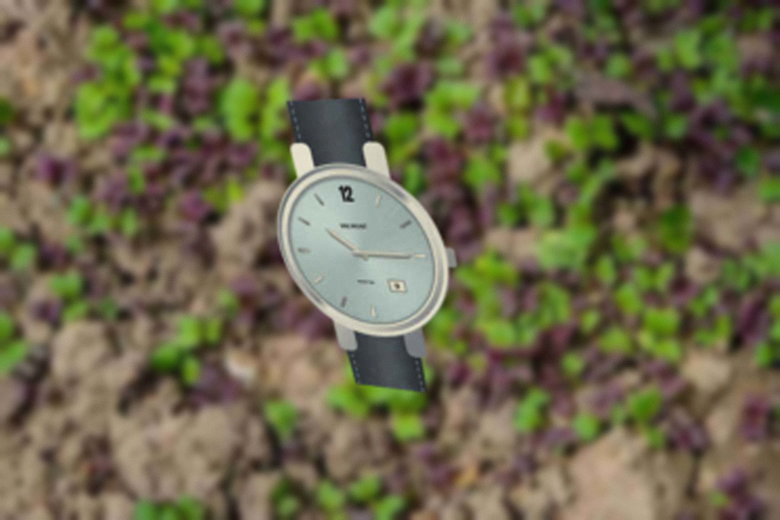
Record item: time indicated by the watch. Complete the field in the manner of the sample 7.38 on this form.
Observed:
10.15
